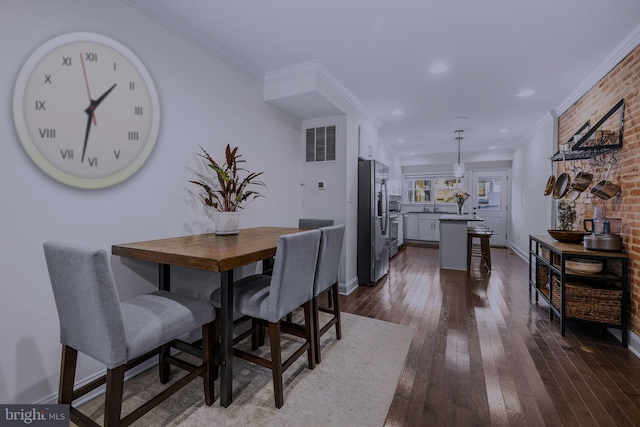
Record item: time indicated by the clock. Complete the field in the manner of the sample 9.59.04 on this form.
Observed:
1.31.58
